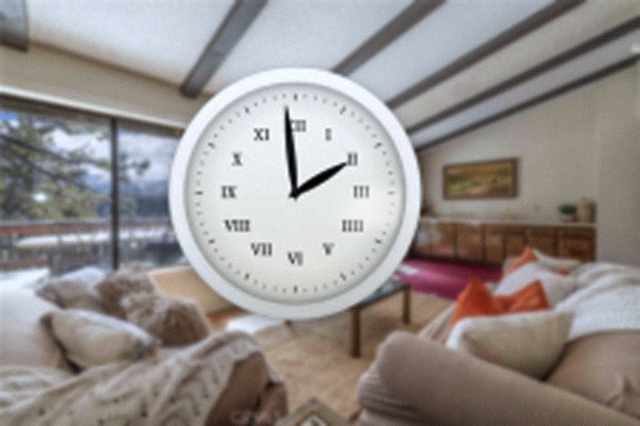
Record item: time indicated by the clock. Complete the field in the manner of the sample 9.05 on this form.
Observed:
1.59
